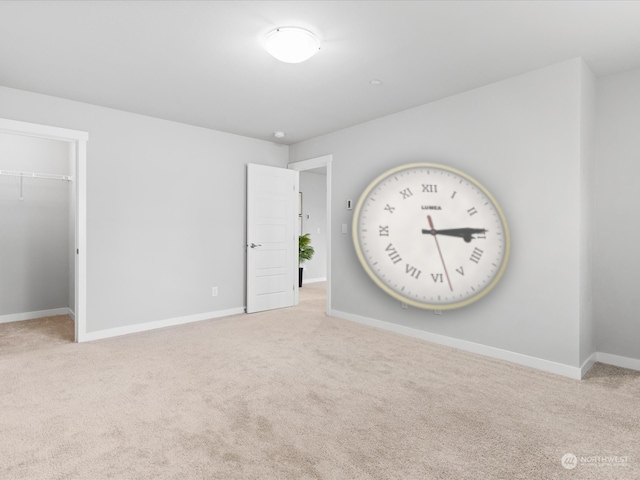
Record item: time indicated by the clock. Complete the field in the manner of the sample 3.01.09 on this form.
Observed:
3.14.28
